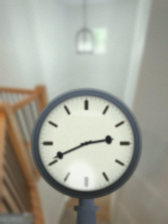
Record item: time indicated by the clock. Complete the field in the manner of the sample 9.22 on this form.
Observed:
2.41
